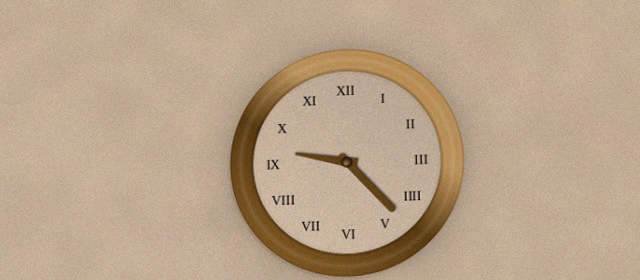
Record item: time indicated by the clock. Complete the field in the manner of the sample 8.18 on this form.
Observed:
9.23
